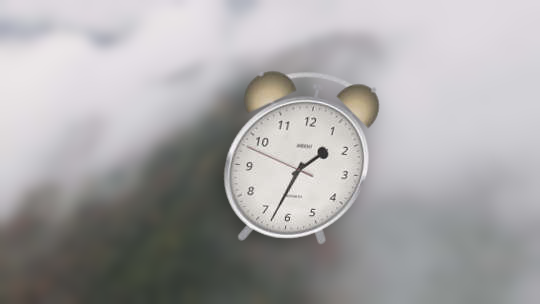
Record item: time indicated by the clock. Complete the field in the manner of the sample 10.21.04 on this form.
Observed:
1.32.48
